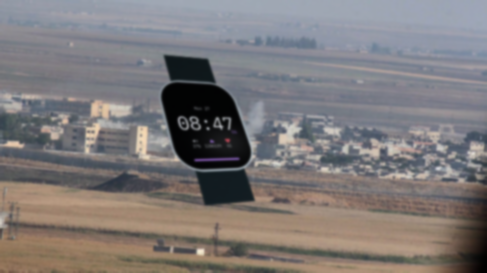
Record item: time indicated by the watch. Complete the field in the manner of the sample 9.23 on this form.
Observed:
8.47
